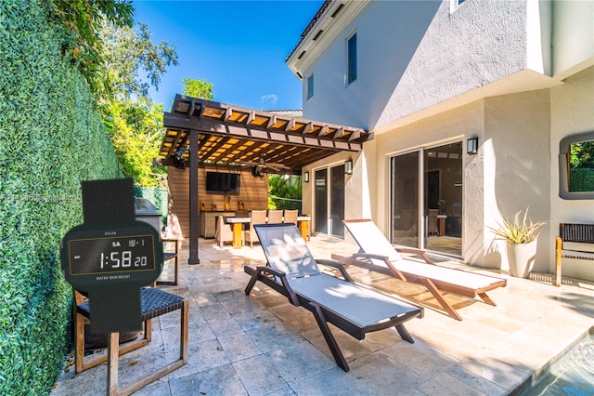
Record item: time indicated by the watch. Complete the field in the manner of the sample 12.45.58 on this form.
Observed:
1.58.20
